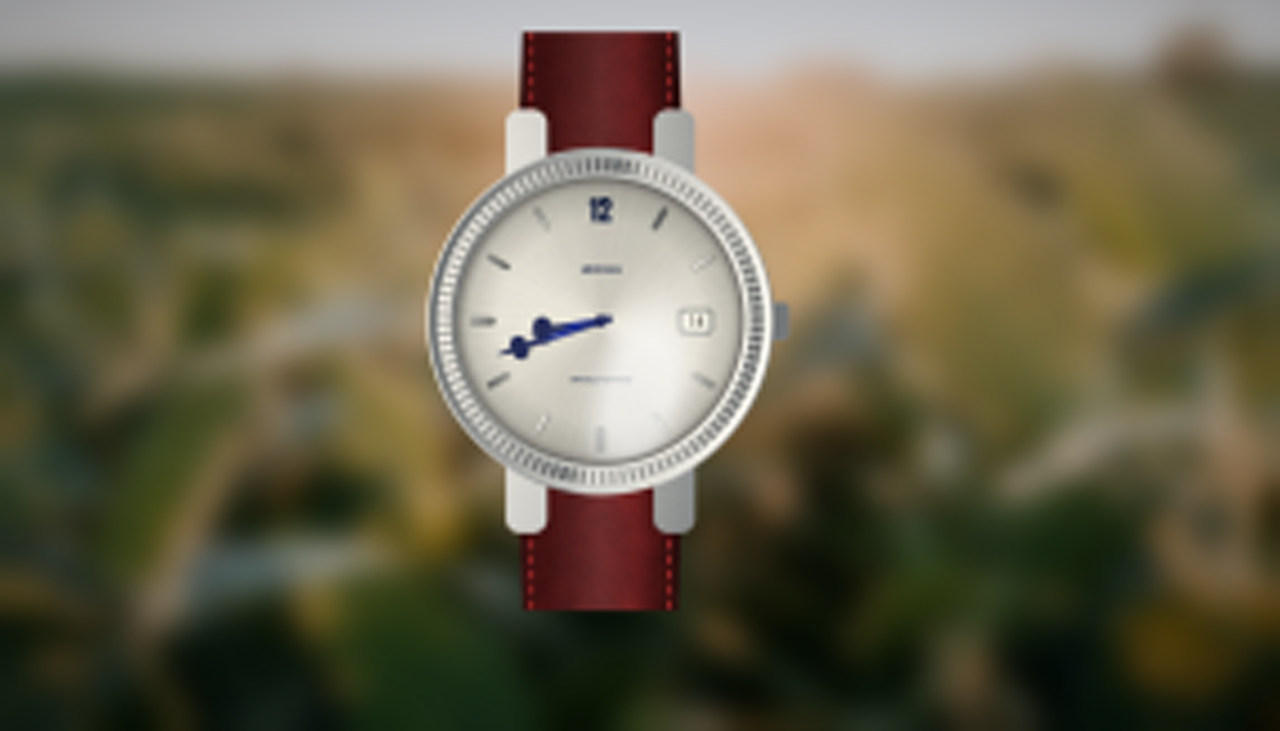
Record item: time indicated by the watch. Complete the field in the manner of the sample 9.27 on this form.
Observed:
8.42
